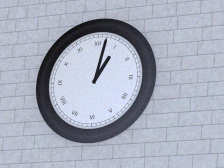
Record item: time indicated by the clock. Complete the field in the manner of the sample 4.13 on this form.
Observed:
1.02
